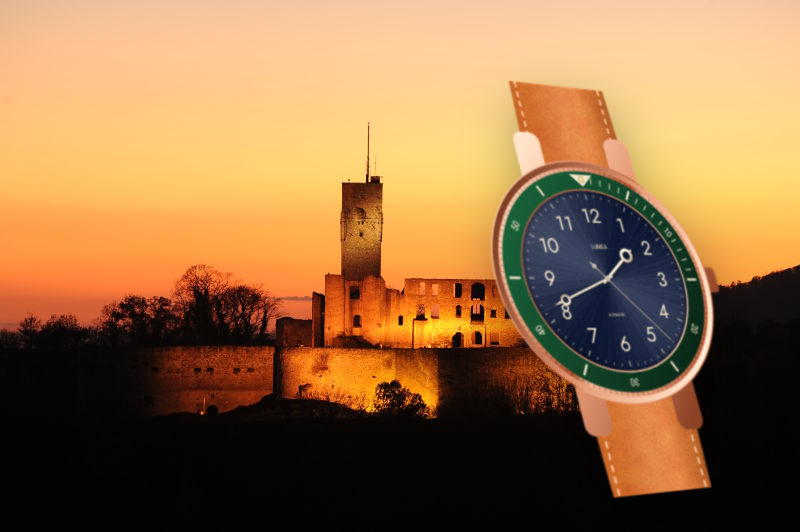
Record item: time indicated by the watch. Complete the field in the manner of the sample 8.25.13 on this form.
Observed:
1.41.23
